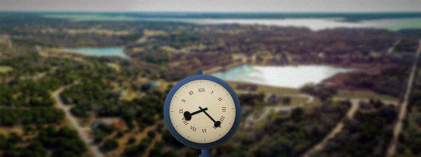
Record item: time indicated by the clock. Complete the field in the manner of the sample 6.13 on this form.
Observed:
8.23
